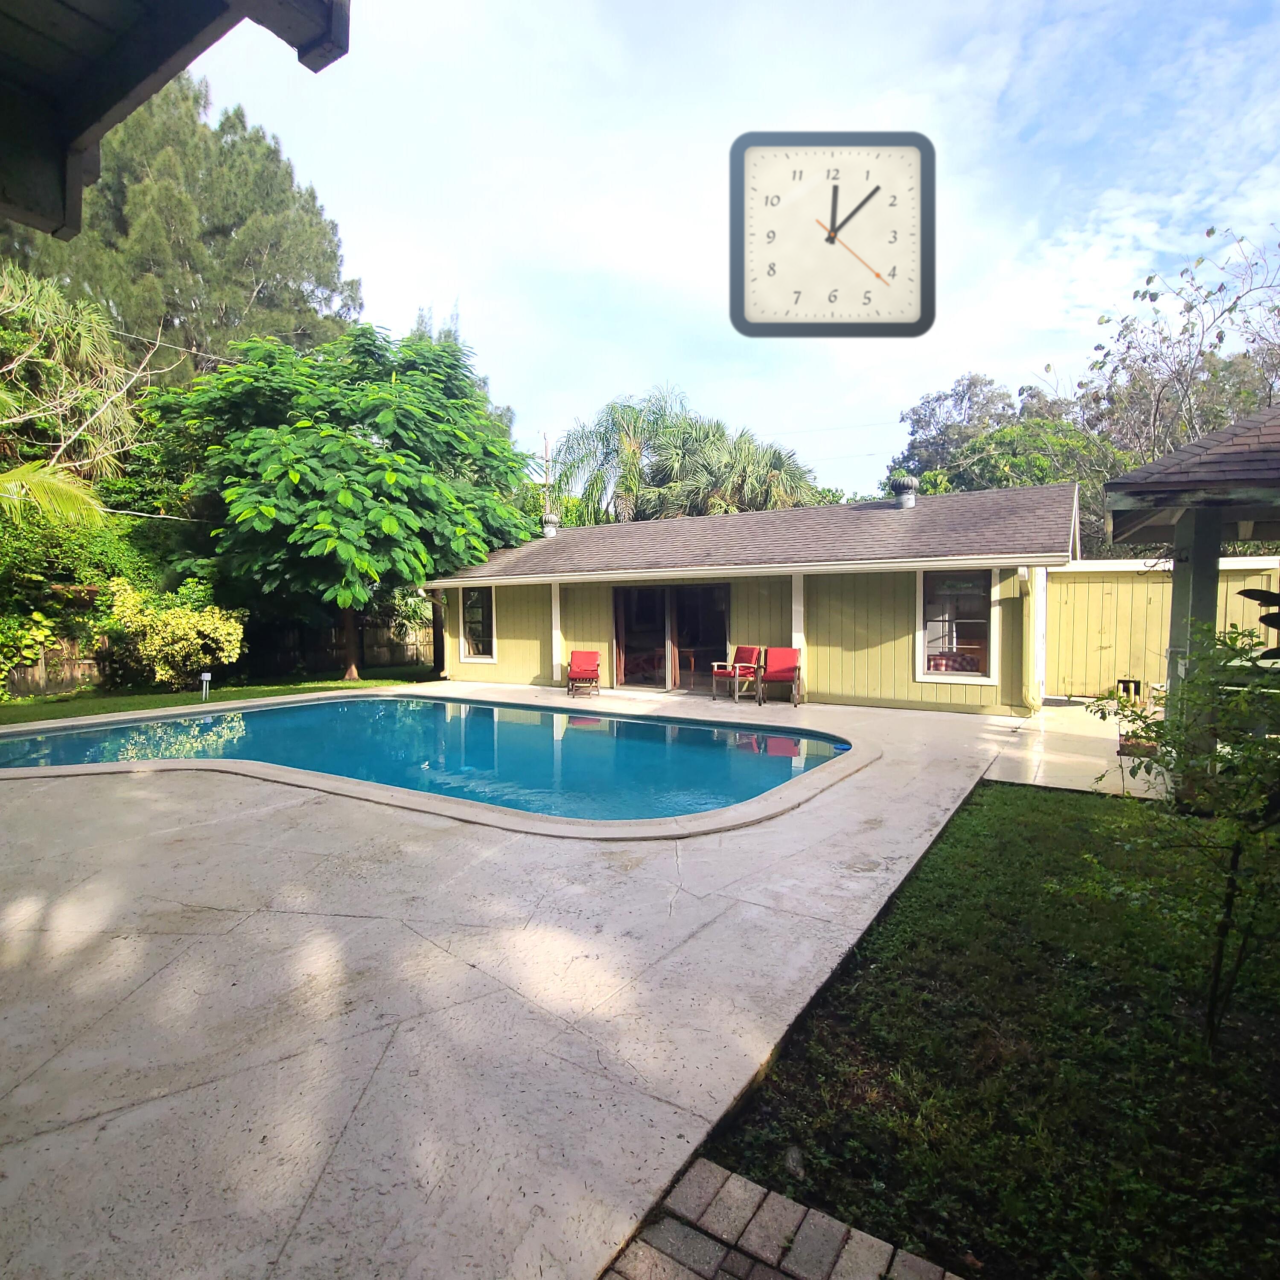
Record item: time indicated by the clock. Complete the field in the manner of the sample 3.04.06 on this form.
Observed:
12.07.22
